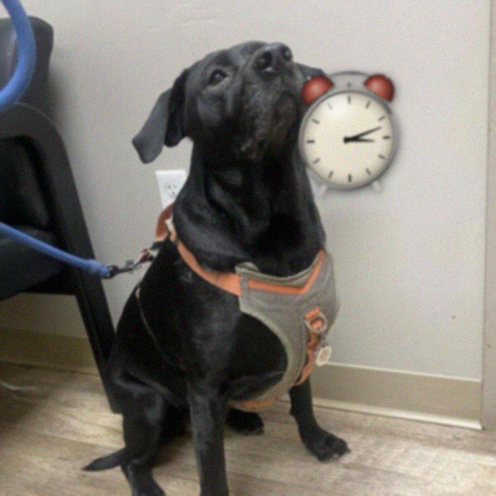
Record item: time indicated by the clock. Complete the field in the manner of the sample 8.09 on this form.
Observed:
3.12
